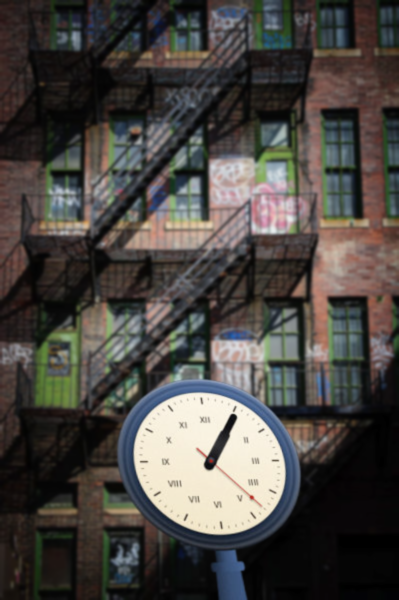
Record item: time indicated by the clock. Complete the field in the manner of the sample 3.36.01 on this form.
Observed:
1.05.23
